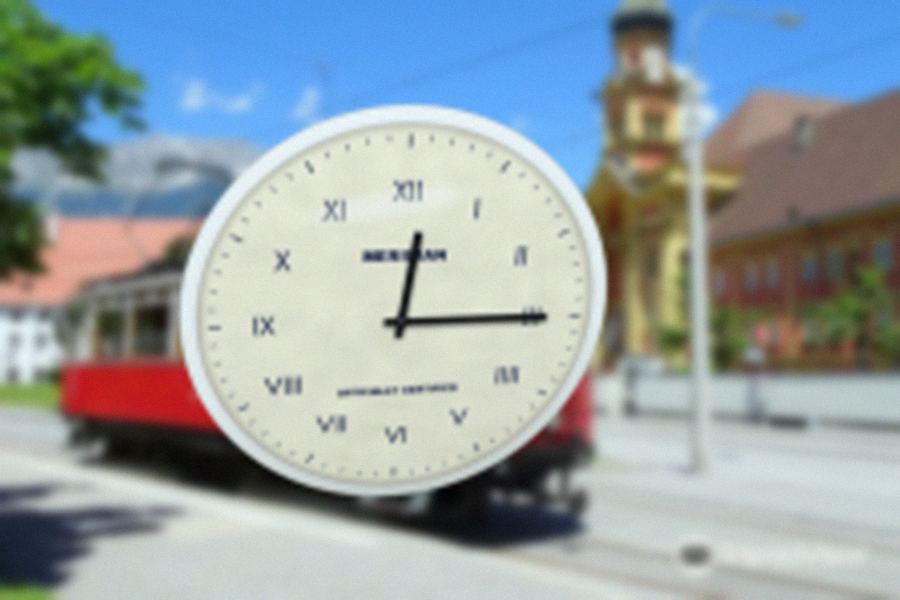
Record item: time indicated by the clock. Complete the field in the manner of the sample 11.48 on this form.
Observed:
12.15
